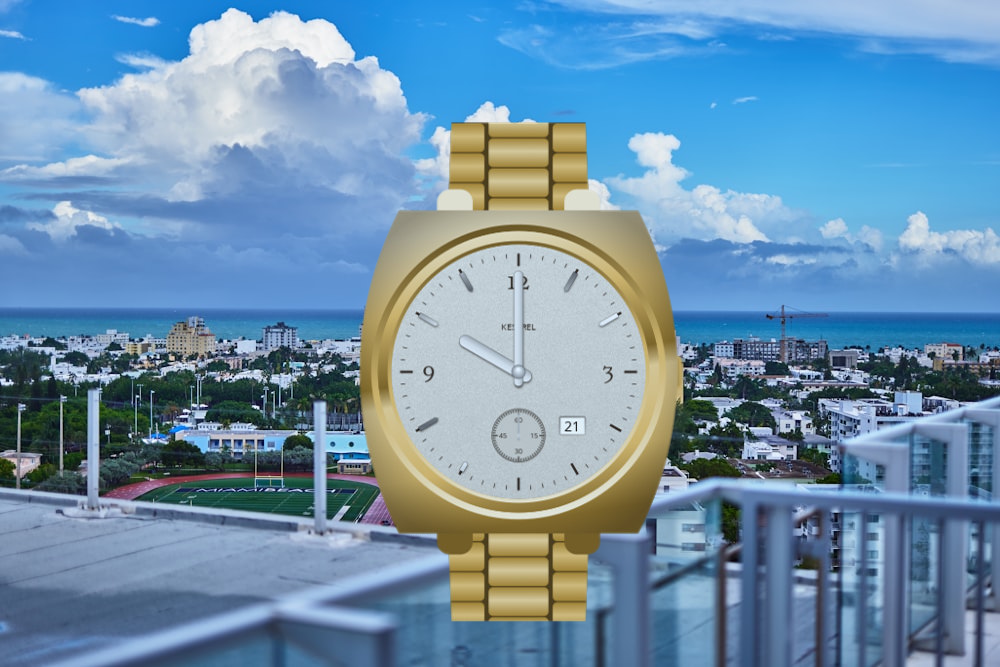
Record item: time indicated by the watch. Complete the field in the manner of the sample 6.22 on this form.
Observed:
10.00
